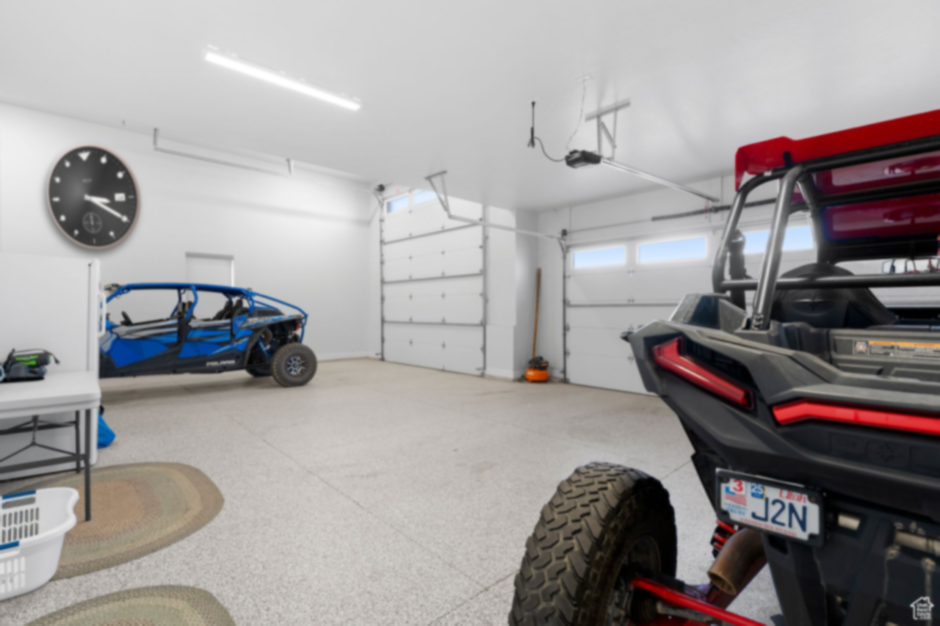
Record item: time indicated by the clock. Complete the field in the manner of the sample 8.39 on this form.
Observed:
3.20
